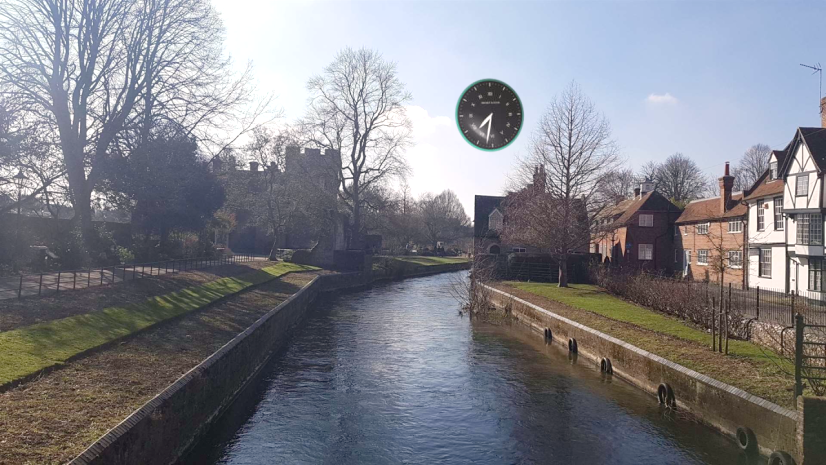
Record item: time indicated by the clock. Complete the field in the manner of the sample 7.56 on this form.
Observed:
7.32
